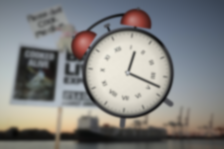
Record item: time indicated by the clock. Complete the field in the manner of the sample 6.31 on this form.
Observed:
1.23
